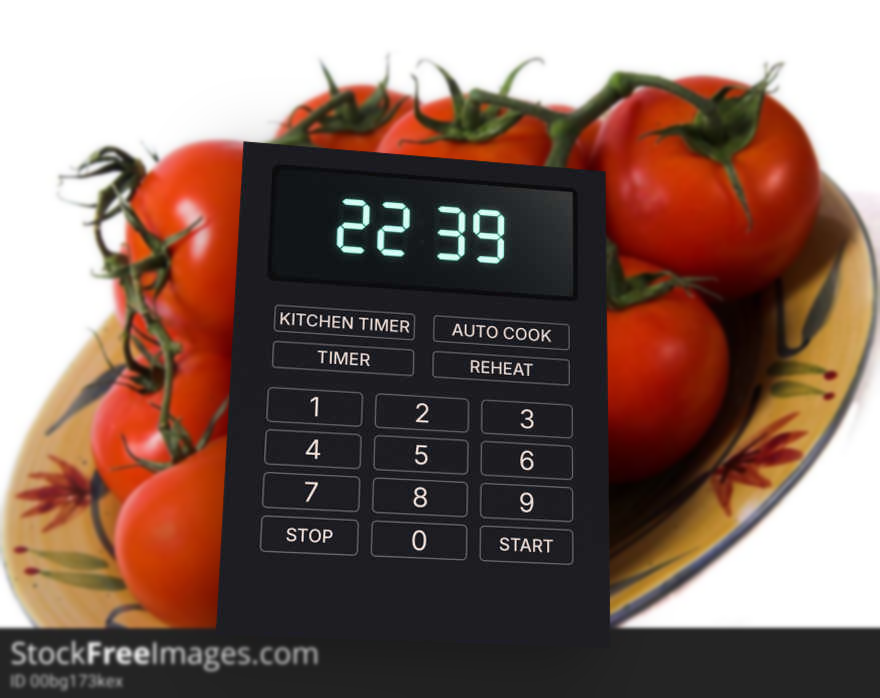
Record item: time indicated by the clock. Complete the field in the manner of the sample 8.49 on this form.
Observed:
22.39
